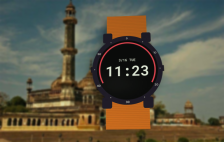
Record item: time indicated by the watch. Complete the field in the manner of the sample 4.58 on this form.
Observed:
11.23
